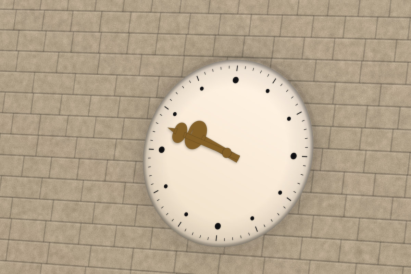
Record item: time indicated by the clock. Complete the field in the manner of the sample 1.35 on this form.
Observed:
9.48
